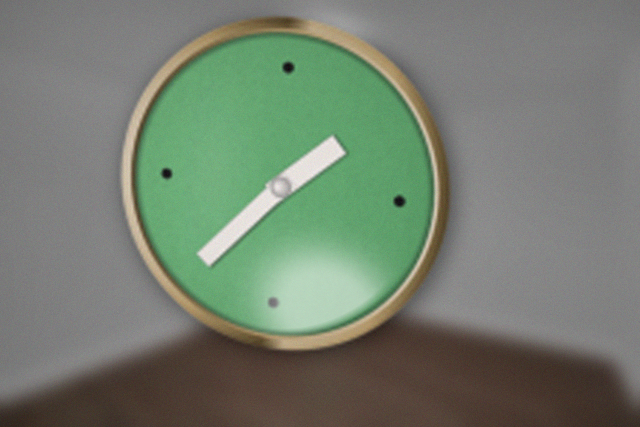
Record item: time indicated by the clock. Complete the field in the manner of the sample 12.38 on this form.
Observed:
1.37
